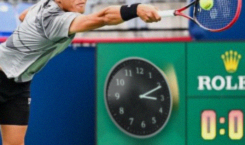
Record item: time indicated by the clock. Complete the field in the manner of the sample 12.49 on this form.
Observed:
3.11
